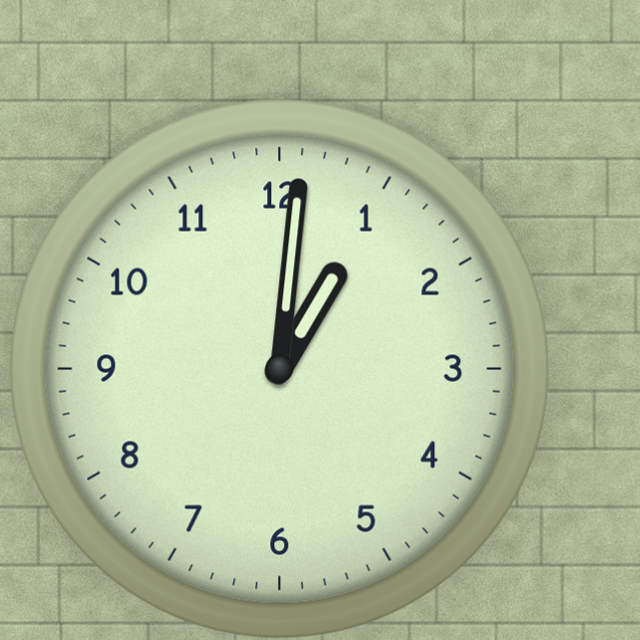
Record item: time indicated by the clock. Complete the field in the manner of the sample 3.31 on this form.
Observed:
1.01
